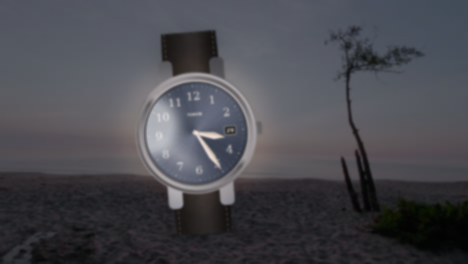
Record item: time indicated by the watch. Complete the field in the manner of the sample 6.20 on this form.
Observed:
3.25
